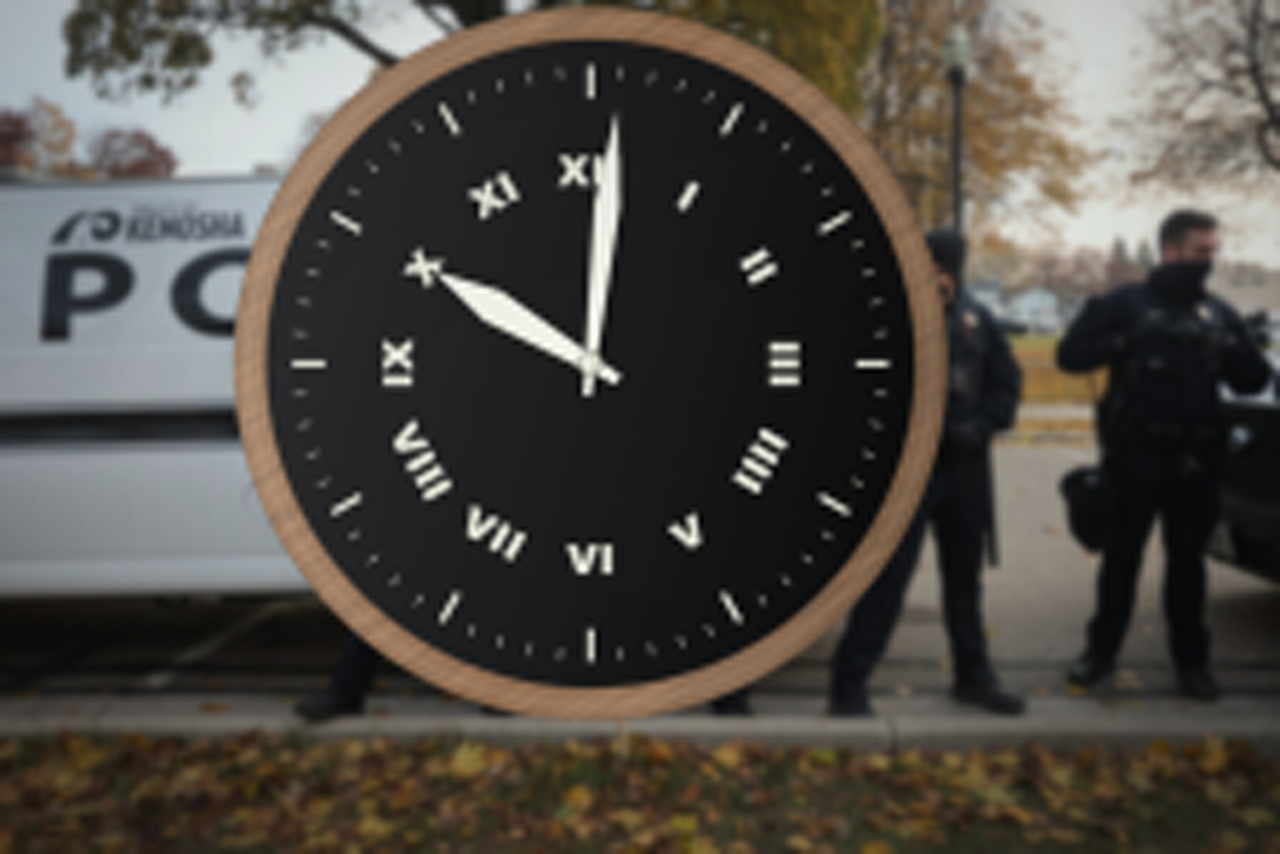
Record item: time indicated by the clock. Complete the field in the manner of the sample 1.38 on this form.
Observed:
10.01
